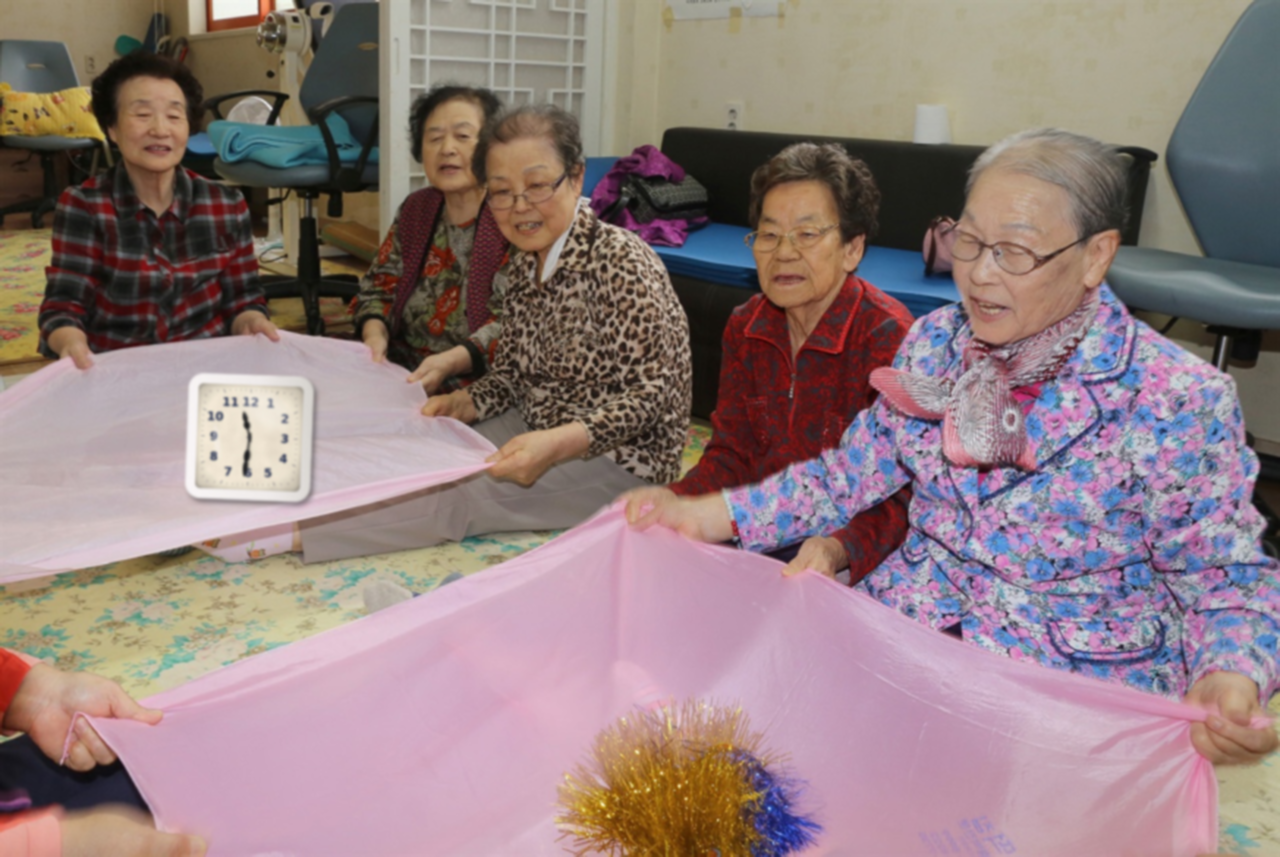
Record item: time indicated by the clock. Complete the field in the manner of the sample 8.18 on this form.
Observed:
11.31
